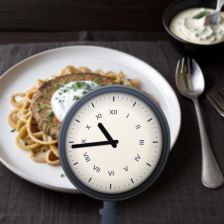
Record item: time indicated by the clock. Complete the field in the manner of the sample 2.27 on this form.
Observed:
10.44
